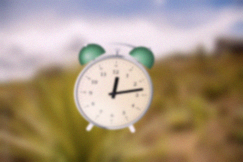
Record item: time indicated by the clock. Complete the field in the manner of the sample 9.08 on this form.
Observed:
12.13
